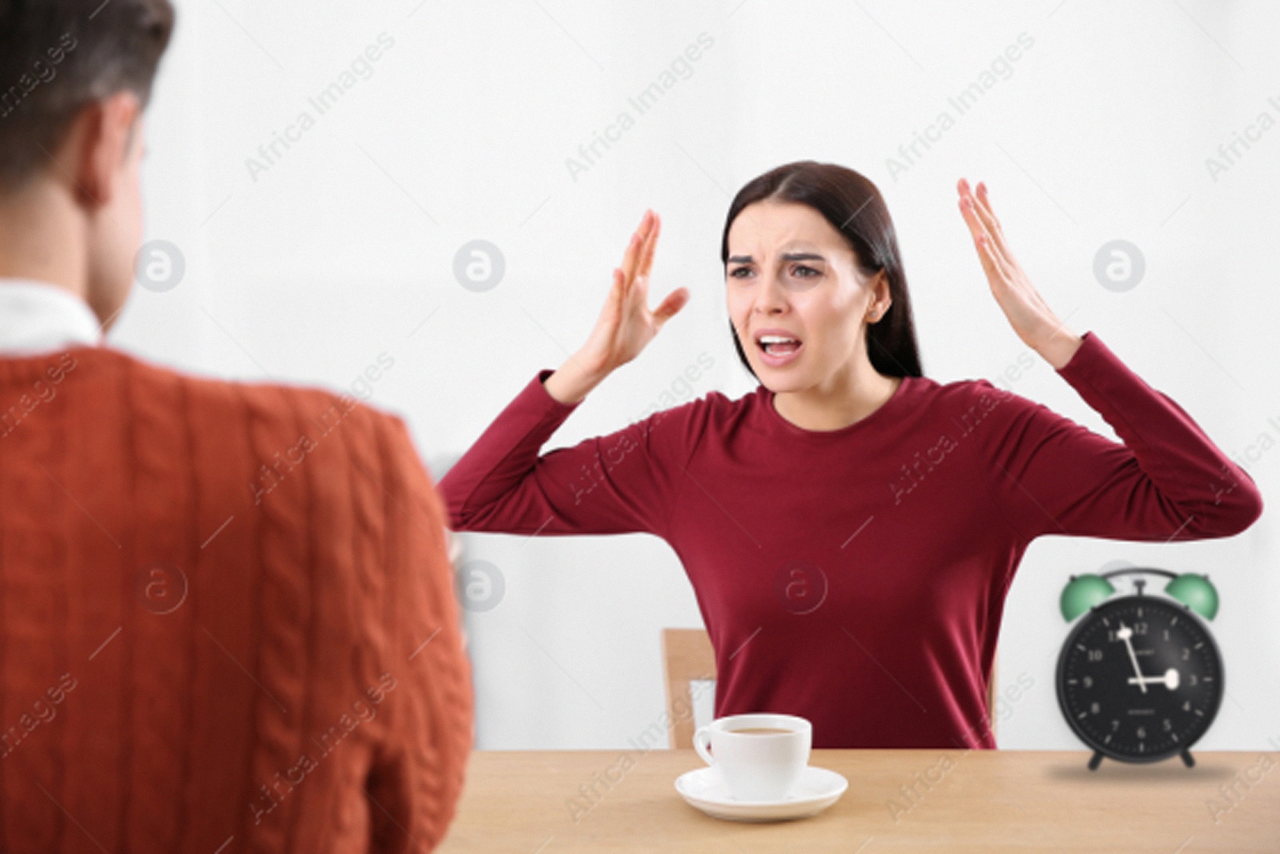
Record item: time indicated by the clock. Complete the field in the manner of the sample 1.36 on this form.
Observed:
2.57
